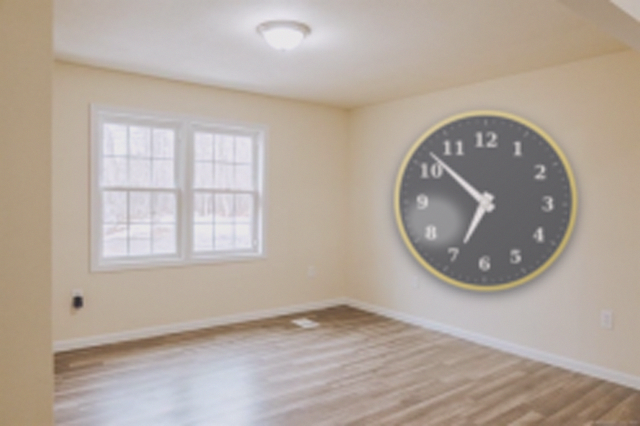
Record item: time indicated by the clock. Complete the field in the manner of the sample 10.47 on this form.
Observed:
6.52
